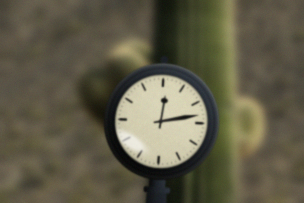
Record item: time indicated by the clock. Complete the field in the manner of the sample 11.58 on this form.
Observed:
12.13
